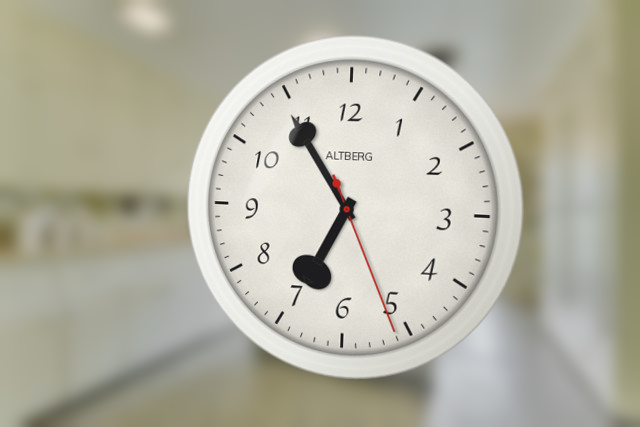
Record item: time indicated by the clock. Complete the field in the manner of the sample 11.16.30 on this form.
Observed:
6.54.26
